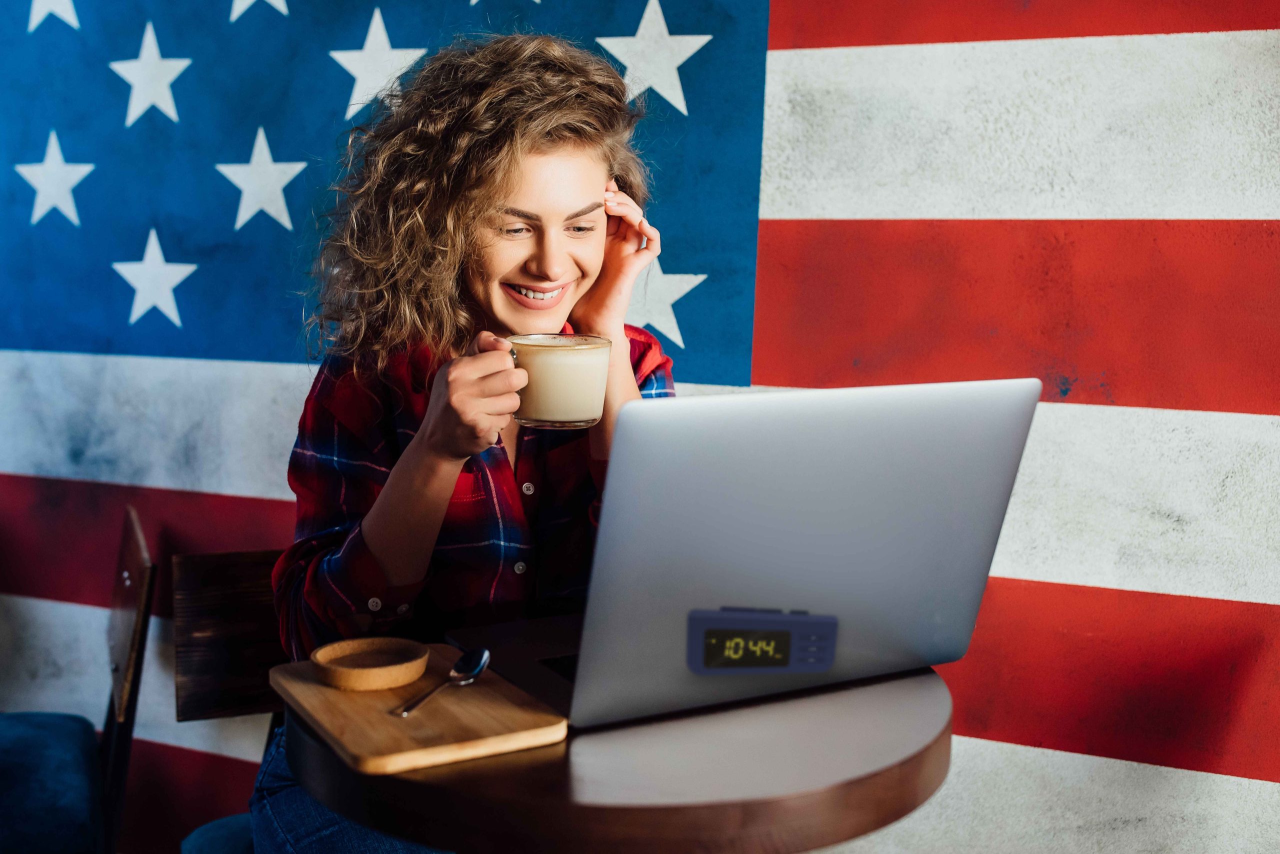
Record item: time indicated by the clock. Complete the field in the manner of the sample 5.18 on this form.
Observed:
10.44
